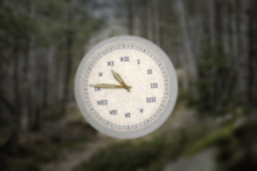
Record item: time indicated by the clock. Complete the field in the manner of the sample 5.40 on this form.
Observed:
10.46
